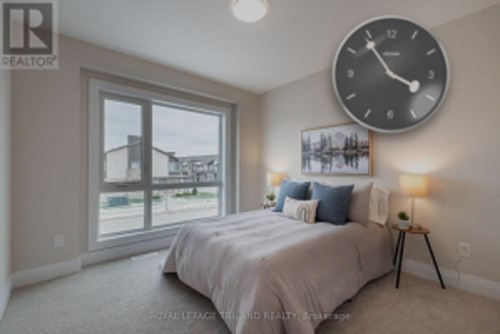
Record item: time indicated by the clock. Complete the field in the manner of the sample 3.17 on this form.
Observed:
3.54
